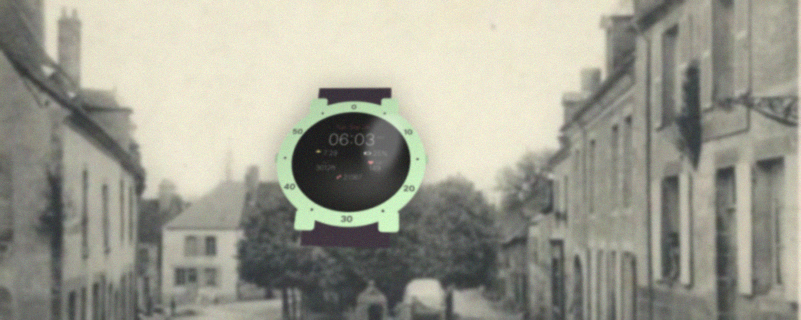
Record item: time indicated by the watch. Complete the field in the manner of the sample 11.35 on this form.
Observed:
6.03
